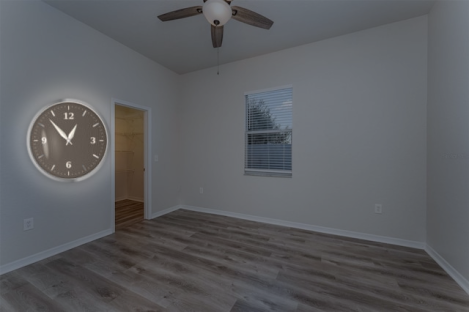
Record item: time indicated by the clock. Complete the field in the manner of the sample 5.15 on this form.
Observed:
12.53
